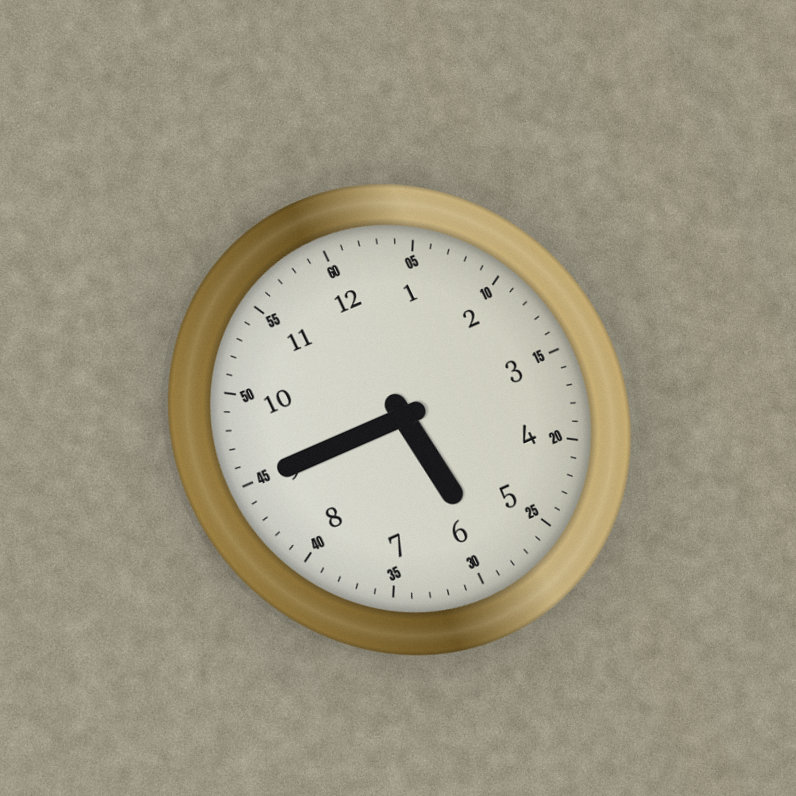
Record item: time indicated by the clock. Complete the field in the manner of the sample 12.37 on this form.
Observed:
5.45
